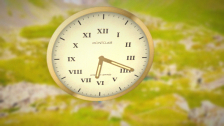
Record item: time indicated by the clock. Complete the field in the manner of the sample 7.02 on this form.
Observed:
6.19
